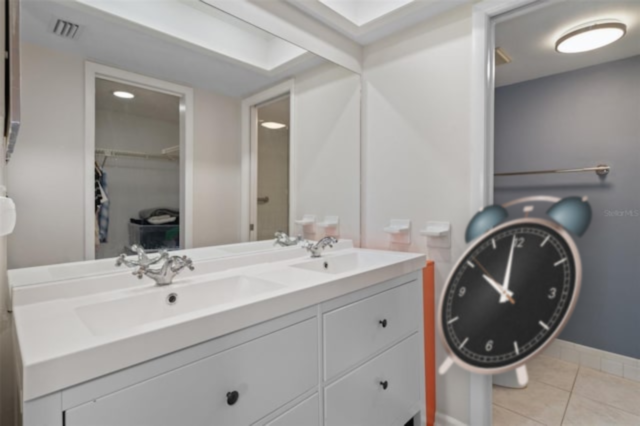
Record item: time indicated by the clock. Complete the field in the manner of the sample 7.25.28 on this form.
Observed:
9.58.51
